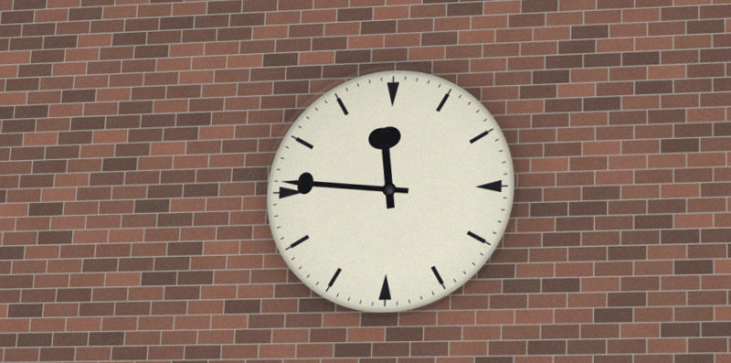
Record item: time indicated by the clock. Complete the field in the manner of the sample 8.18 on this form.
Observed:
11.46
